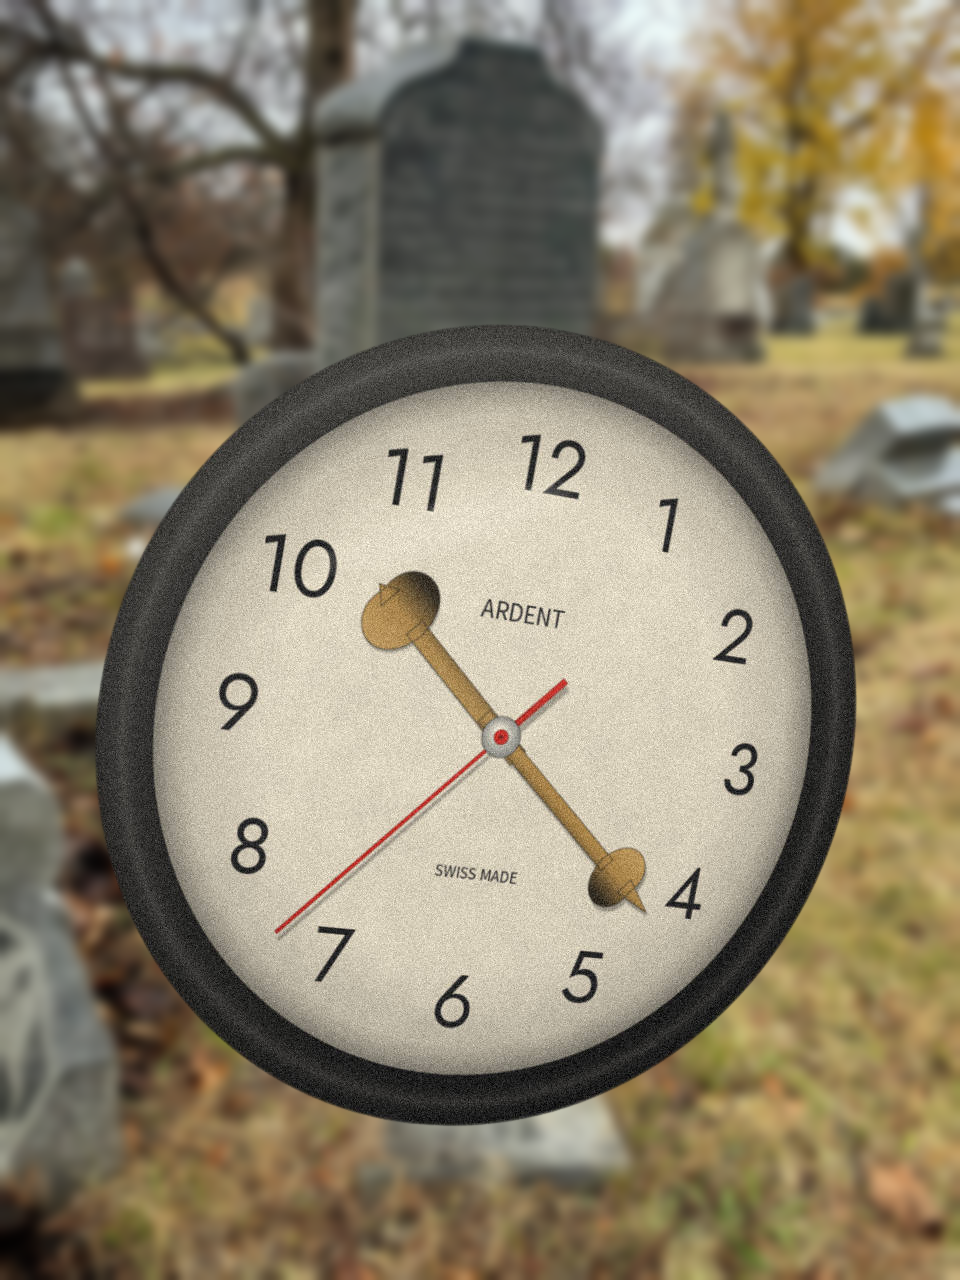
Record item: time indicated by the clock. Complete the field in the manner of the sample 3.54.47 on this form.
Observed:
10.21.37
